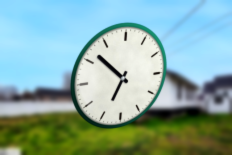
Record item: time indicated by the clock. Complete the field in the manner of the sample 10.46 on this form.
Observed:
6.52
